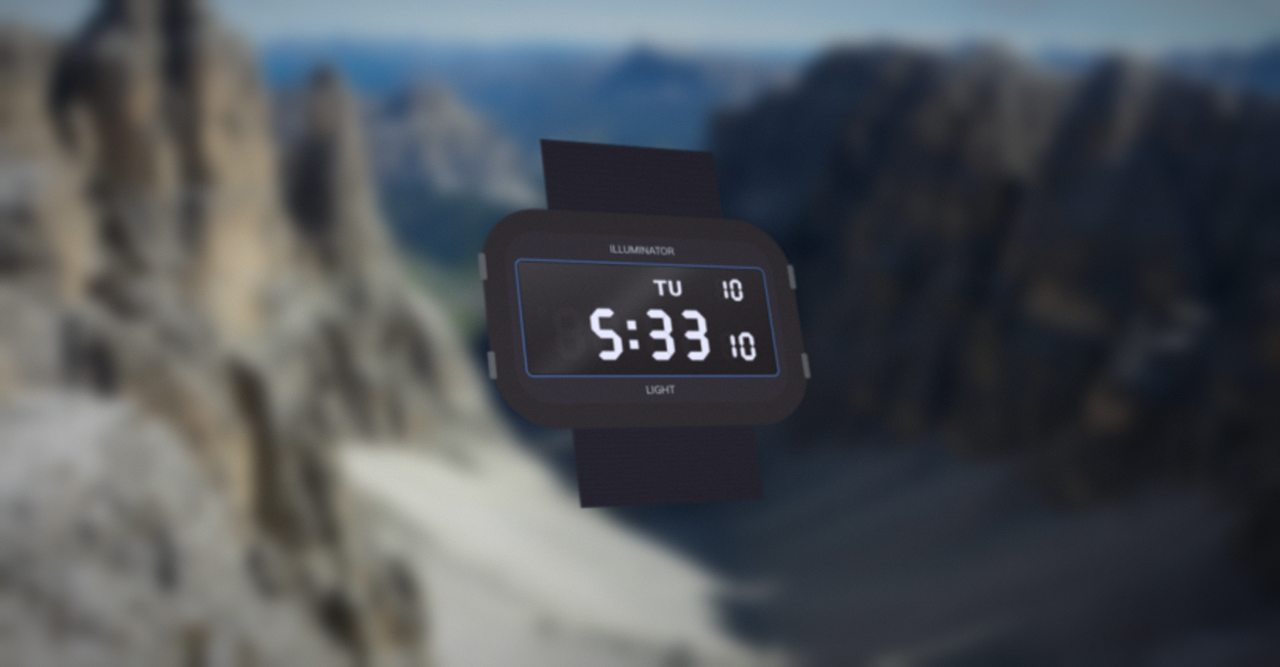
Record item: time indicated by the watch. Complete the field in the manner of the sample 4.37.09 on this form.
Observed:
5.33.10
